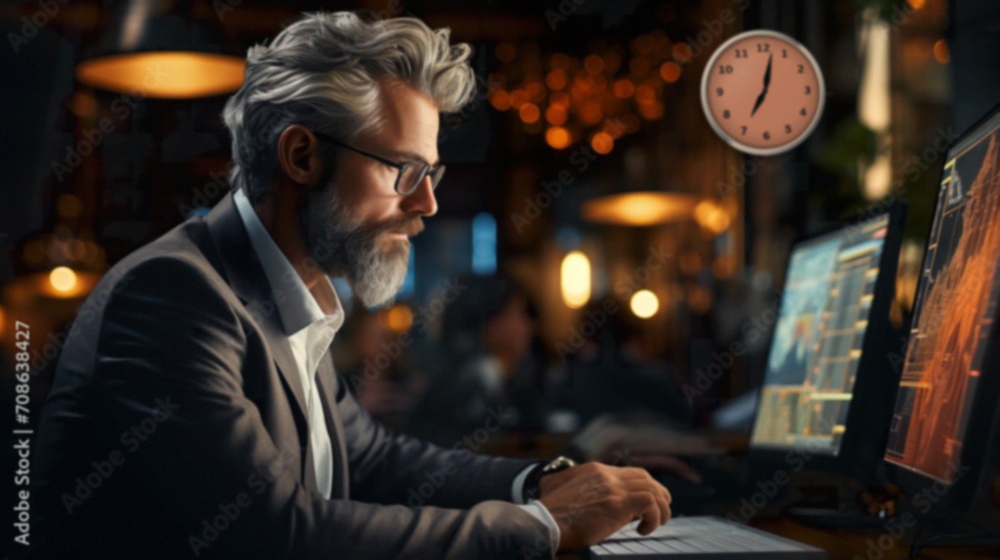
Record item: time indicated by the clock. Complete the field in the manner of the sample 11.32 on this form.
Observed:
7.02
